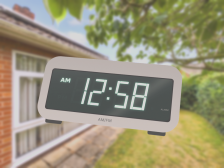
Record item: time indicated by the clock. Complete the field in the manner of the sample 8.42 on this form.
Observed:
12.58
